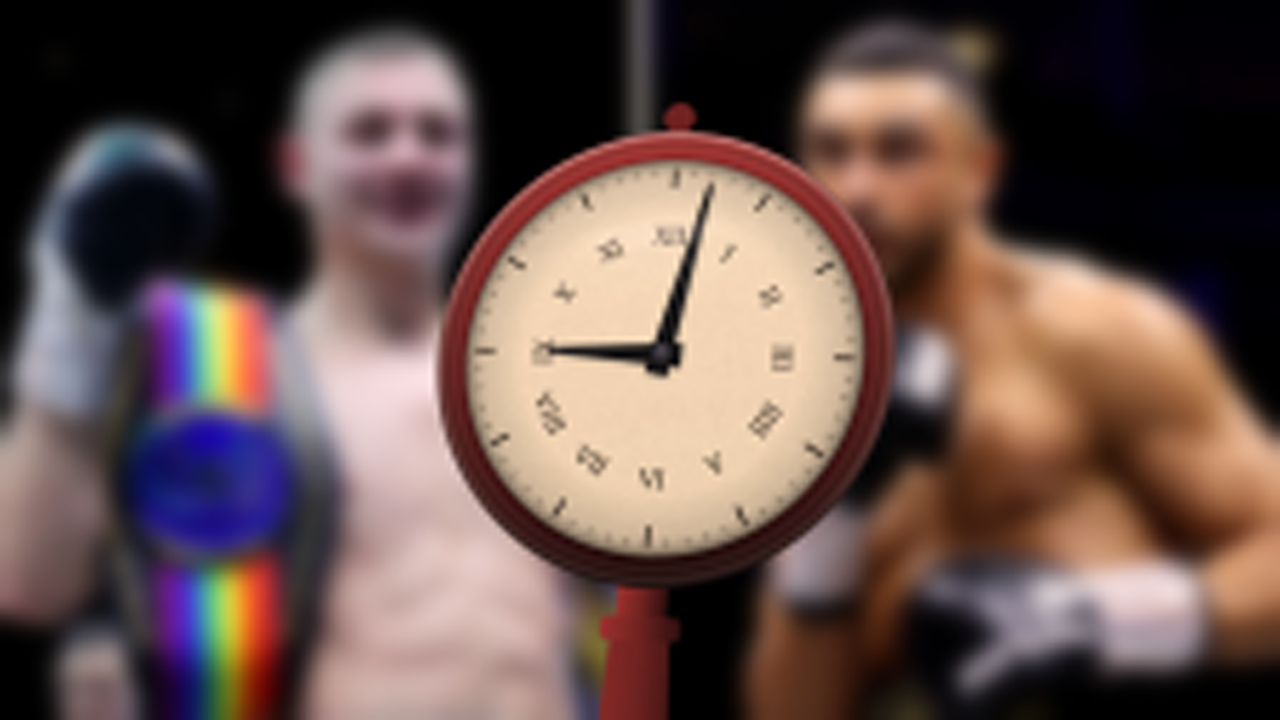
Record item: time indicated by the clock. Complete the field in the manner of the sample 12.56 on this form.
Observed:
9.02
